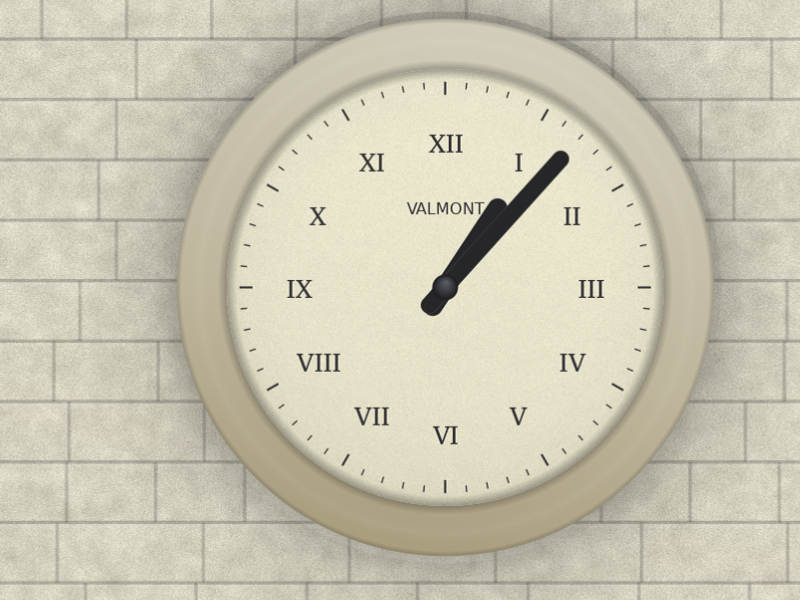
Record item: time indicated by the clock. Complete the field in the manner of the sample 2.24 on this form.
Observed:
1.07
